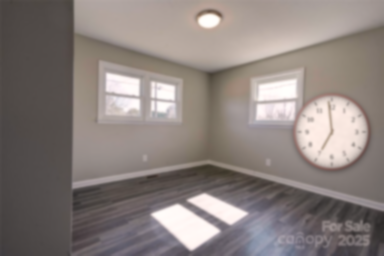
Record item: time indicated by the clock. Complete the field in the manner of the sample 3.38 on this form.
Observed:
6.59
